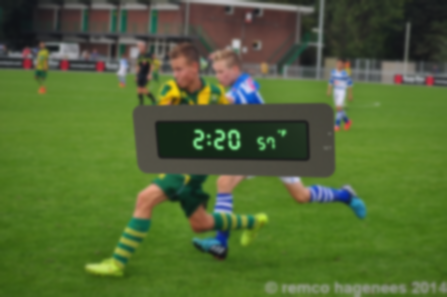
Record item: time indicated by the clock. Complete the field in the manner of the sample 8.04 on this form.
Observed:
2.20
